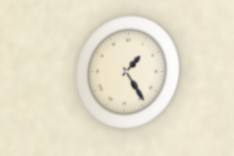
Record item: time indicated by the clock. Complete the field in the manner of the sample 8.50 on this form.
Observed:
1.24
